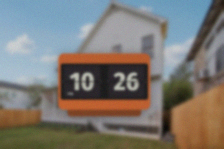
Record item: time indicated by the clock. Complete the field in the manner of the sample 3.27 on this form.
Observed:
10.26
